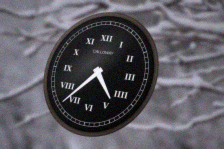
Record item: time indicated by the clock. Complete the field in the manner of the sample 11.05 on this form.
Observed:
4.37
